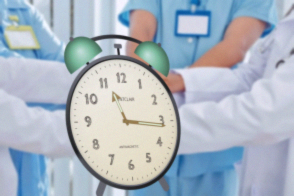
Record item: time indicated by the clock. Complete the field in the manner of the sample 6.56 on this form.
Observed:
11.16
